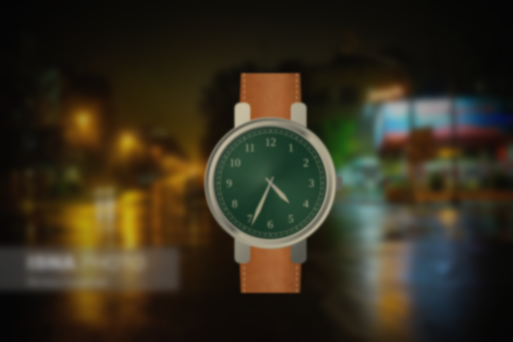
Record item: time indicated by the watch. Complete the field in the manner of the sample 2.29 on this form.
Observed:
4.34
